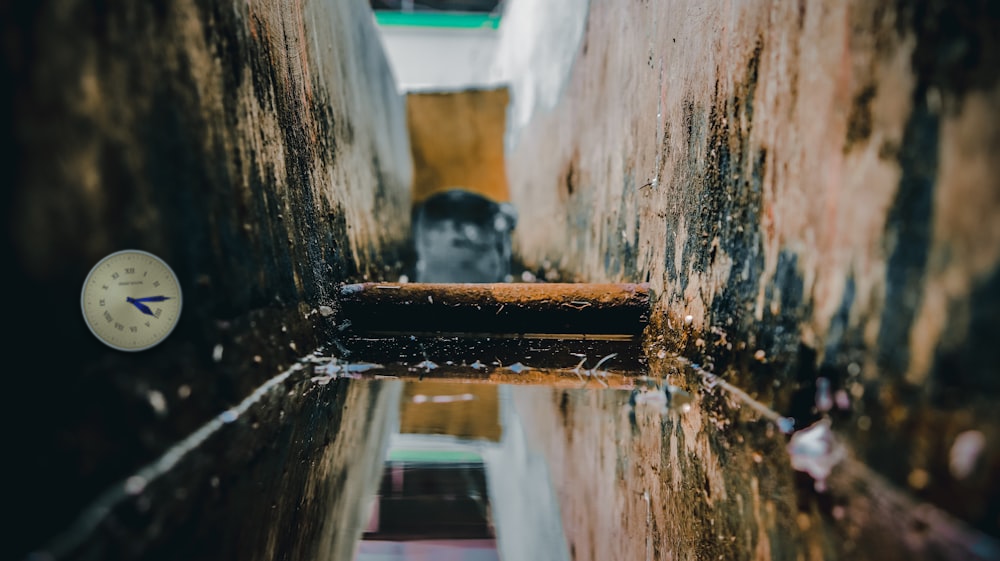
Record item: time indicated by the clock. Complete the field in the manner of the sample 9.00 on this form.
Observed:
4.15
